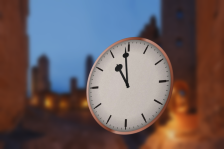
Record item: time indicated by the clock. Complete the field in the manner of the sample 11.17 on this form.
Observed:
10.59
